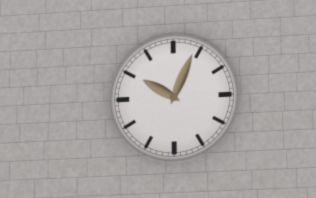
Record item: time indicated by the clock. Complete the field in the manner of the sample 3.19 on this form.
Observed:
10.04
